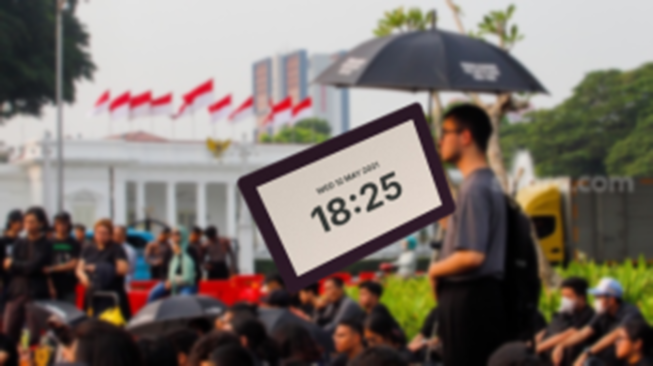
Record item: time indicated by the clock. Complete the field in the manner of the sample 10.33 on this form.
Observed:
18.25
